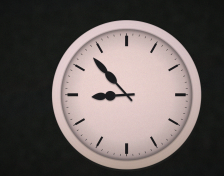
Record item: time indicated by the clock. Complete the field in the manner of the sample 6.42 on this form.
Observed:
8.53
